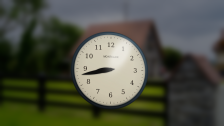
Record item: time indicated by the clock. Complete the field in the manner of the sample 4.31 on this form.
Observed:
8.43
